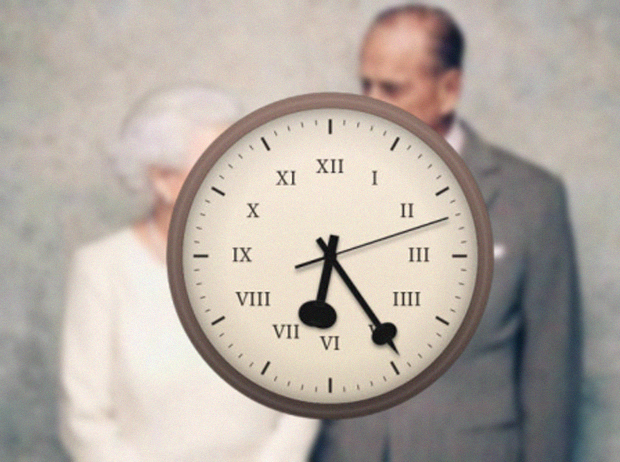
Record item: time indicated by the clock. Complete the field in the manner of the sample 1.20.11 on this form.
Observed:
6.24.12
